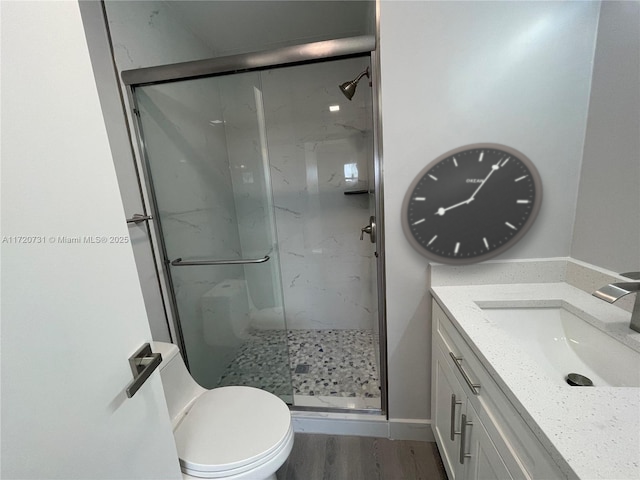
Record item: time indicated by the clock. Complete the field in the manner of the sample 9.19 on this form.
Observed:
8.04
